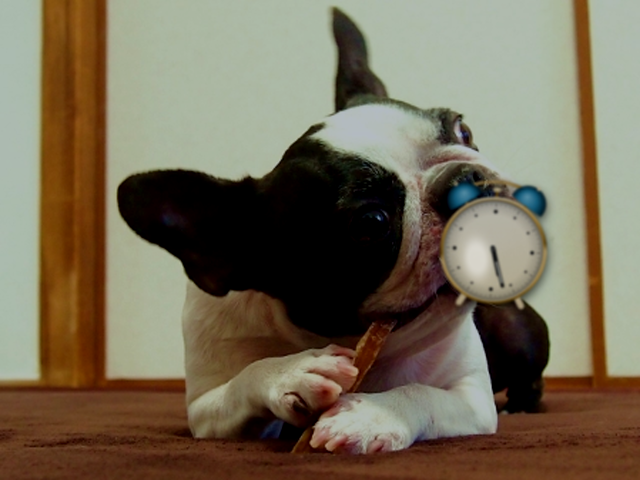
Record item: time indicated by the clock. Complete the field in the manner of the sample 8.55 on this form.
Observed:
5.27
